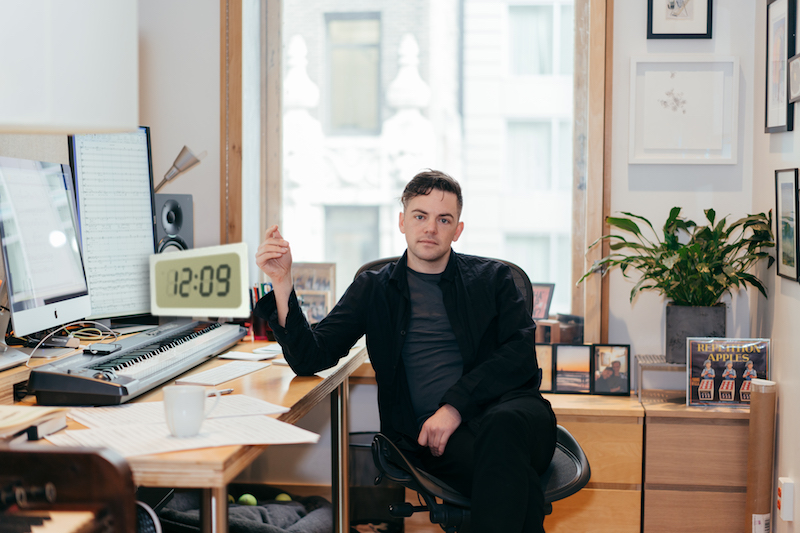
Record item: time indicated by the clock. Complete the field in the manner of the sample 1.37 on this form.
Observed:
12.09
